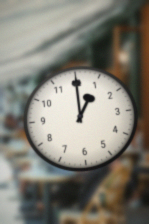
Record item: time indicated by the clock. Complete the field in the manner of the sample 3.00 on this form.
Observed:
1.00
